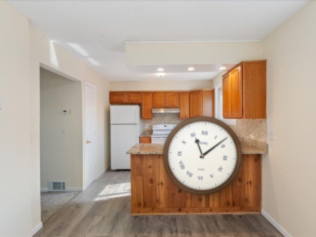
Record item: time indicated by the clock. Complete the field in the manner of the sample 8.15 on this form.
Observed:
11.08
